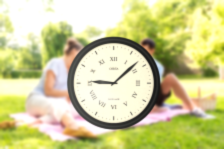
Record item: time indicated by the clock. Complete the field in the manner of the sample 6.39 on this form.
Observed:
9.08
